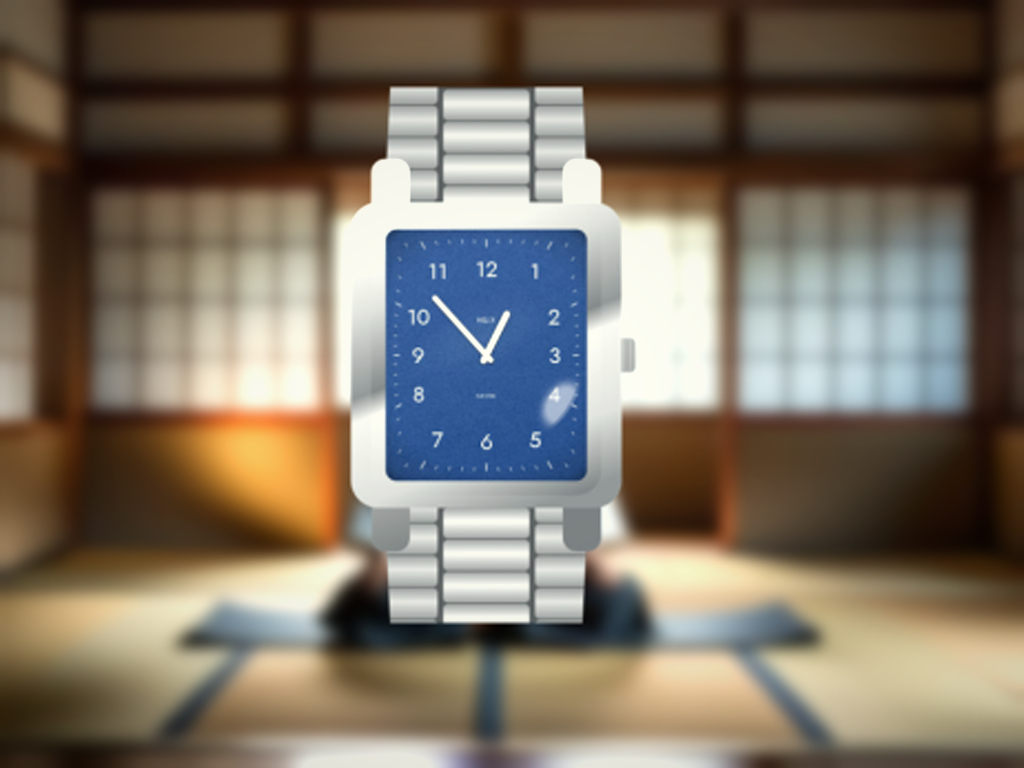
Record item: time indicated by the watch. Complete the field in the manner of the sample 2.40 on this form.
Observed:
12.53
